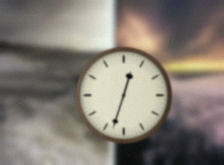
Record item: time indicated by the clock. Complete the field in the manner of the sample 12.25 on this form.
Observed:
12.33
